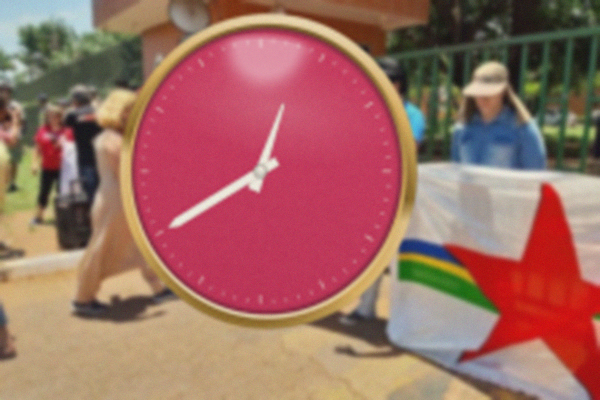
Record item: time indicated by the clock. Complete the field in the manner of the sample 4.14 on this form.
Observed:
12.40
